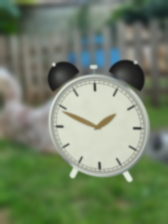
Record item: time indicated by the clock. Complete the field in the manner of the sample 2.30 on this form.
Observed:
1.49
